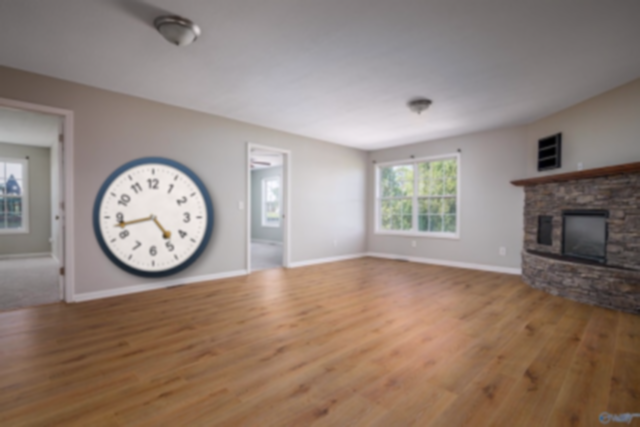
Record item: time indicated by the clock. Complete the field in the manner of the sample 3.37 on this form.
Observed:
4.43
